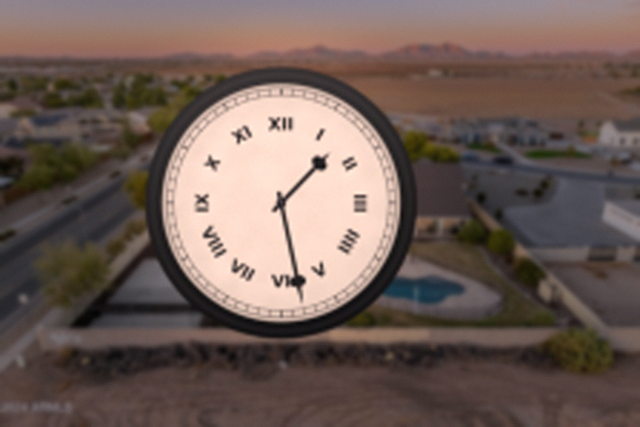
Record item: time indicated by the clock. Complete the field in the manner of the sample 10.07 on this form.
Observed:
1.28
